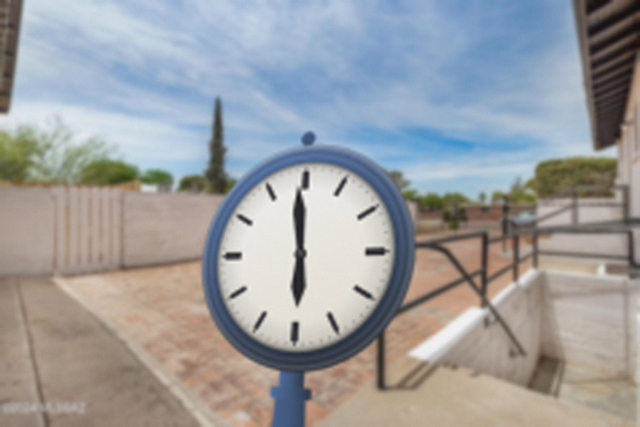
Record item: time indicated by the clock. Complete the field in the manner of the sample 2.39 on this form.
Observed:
5.59
